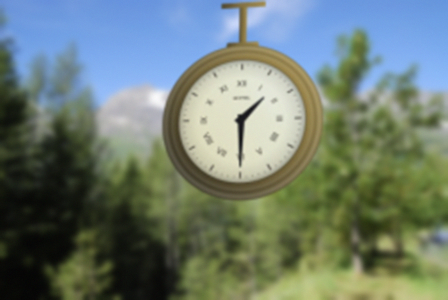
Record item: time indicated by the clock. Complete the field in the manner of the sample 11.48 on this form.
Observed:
1.30
